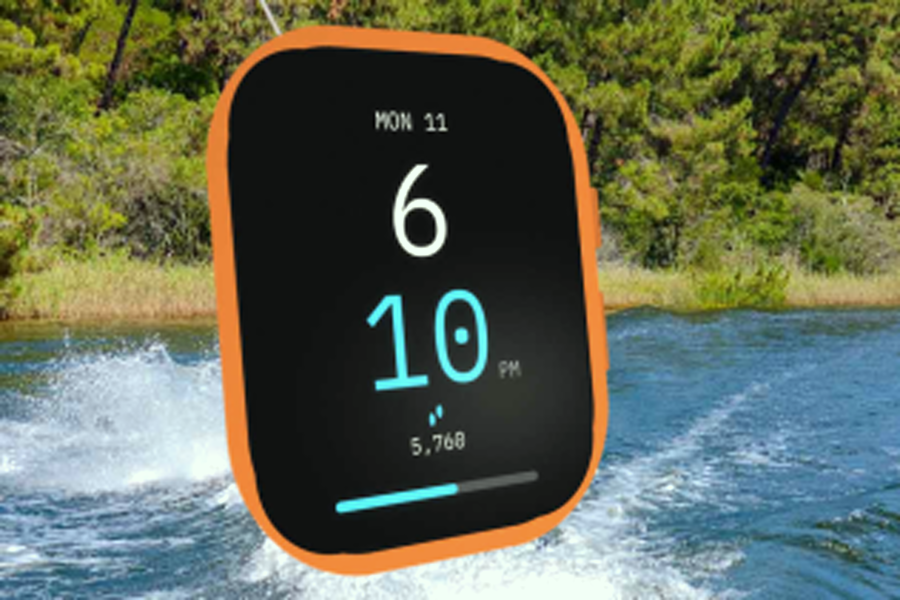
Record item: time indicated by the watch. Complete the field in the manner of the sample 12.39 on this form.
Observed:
6.10
